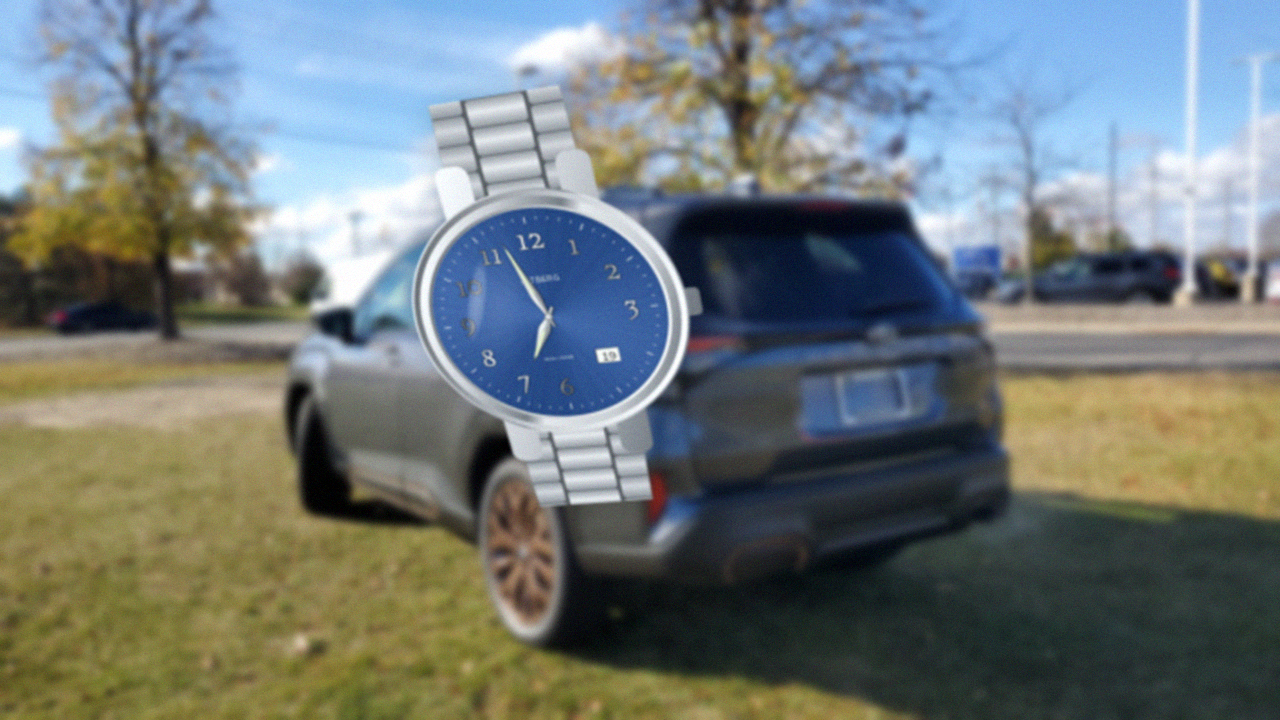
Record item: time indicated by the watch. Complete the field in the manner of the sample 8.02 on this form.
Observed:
6.57
